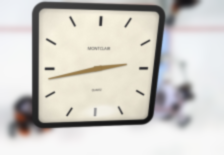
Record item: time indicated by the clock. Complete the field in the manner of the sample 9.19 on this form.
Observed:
2.43
